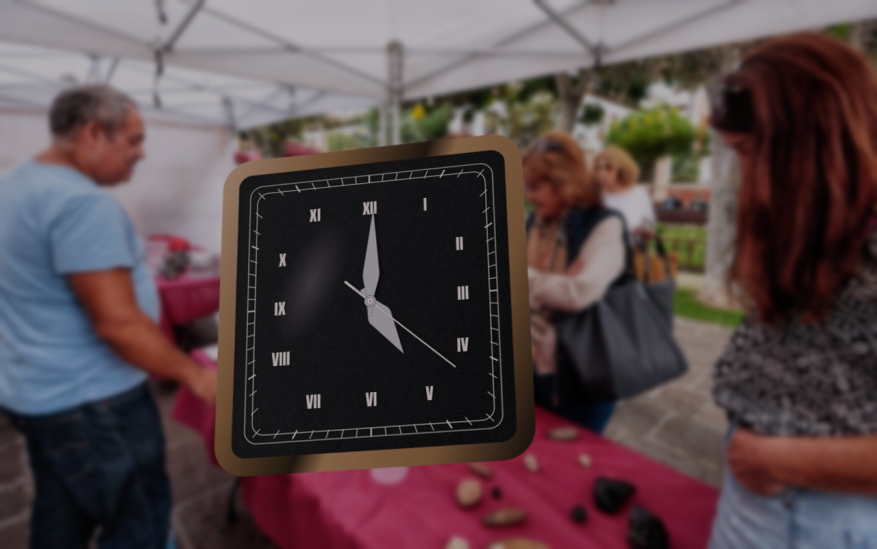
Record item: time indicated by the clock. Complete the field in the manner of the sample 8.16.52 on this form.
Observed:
5.00.22
